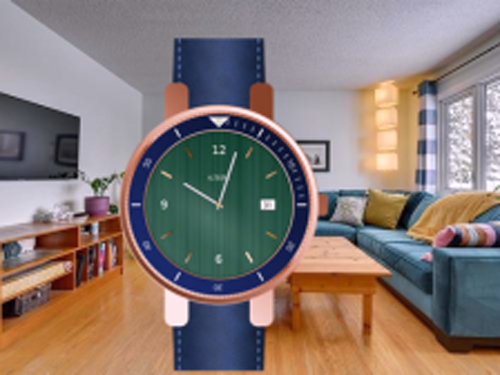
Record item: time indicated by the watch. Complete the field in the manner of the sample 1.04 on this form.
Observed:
10.03
